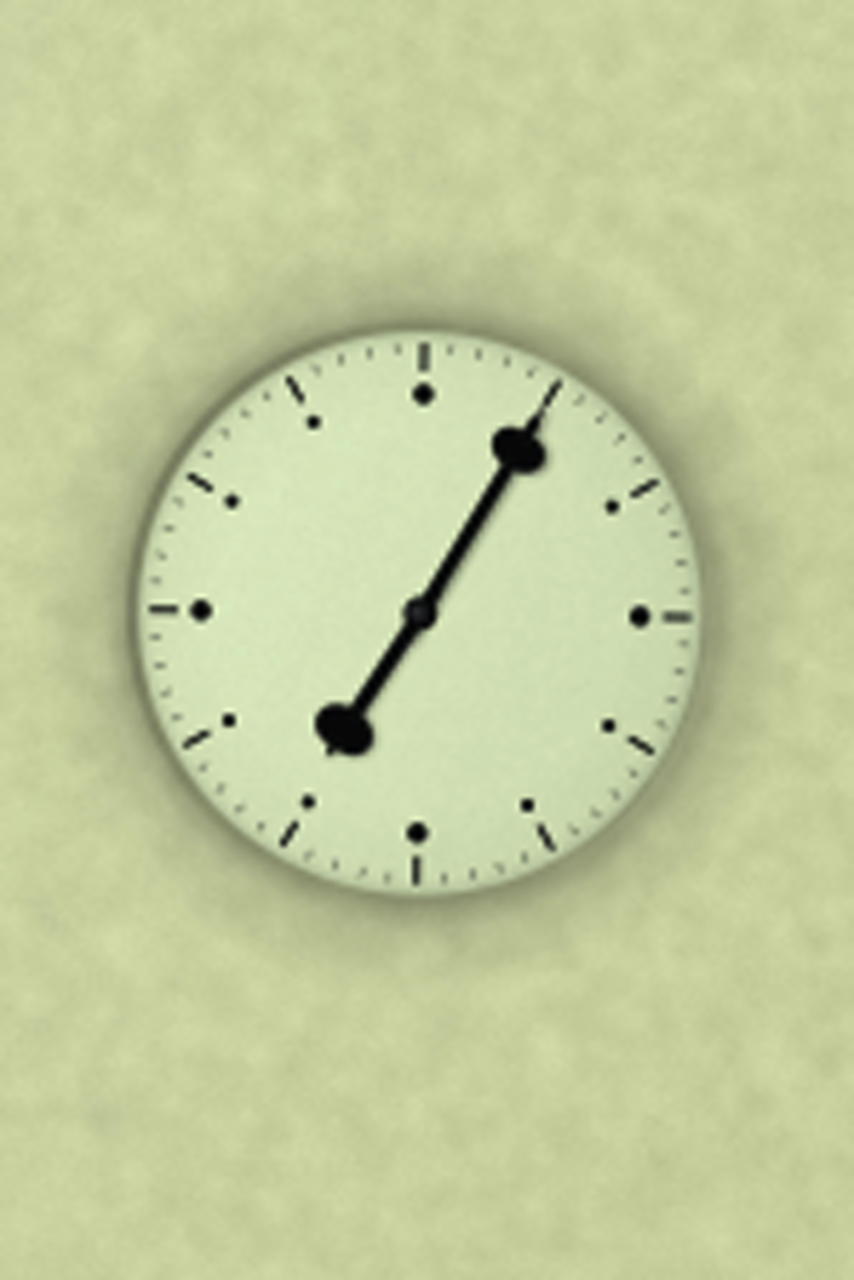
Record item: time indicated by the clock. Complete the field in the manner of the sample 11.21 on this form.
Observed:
7.05
